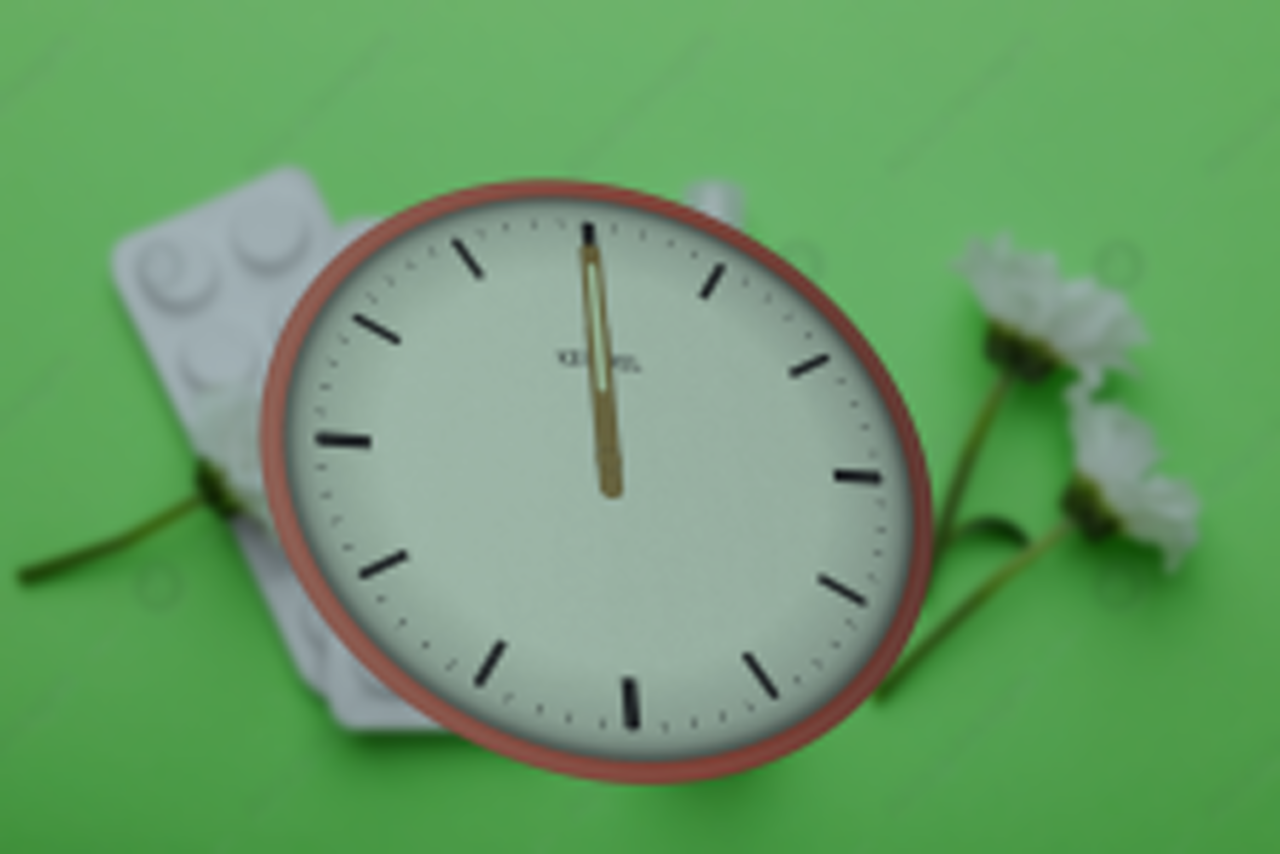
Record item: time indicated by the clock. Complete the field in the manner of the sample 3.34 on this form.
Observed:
12.00
